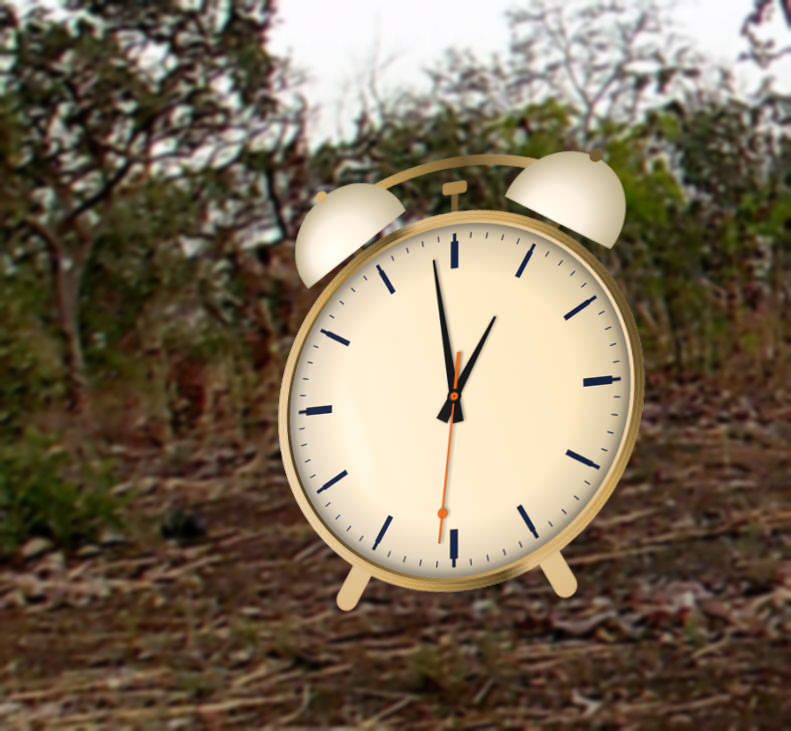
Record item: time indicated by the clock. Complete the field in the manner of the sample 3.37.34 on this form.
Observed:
12.58.31
